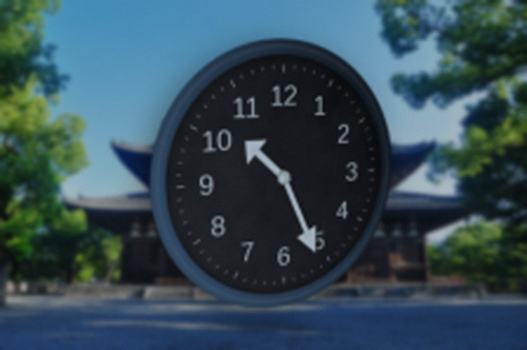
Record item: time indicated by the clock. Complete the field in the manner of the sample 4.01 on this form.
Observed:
10.26
